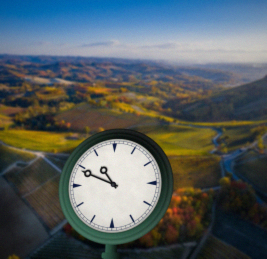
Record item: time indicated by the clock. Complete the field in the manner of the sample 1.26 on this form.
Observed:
10.49
